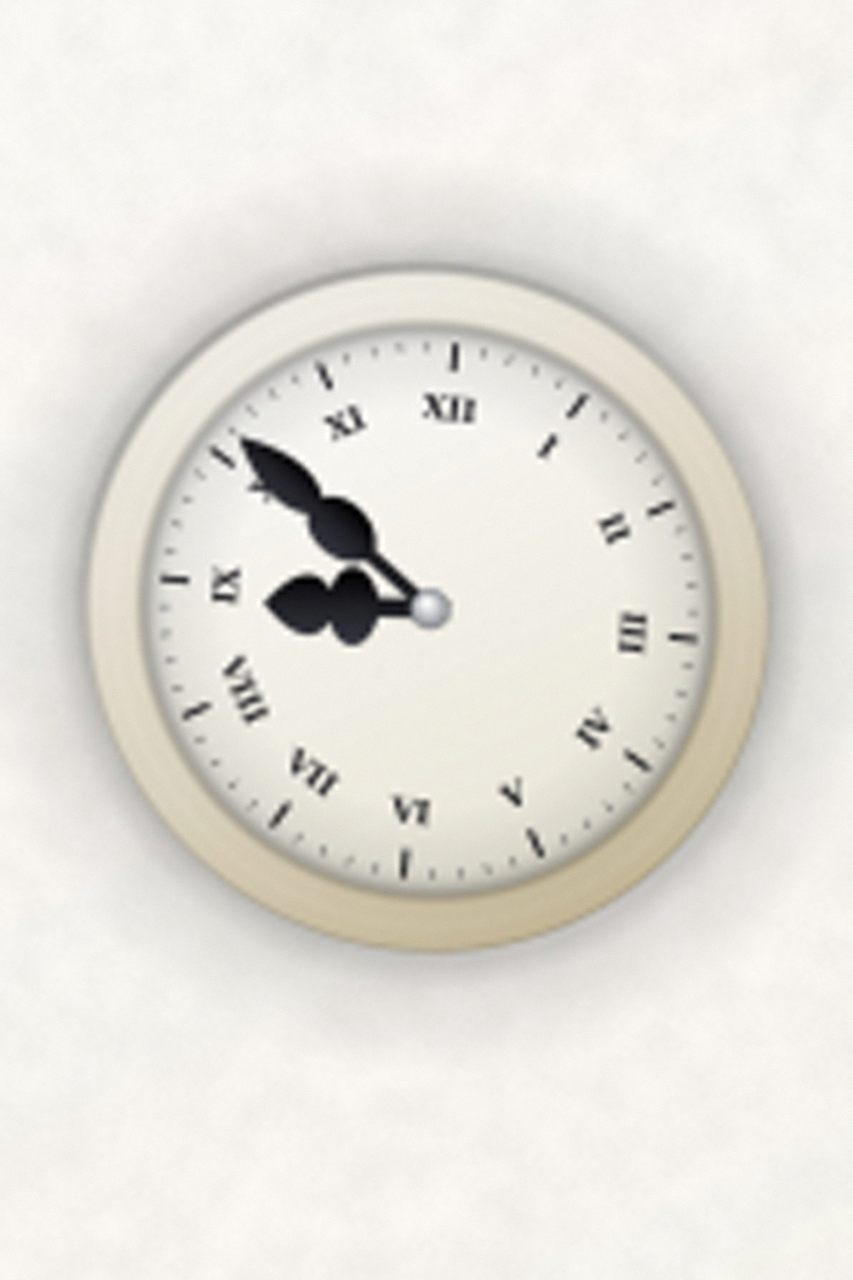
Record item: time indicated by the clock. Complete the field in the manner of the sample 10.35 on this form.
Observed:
8.51
